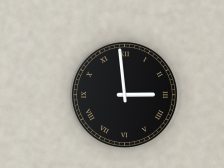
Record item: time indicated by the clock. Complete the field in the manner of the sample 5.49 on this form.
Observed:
2.59
